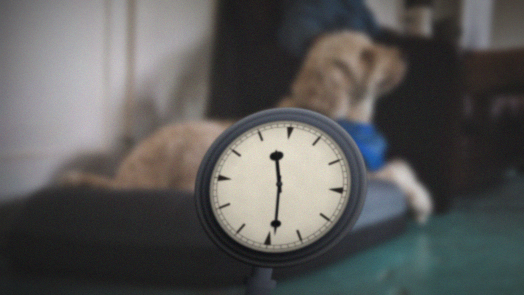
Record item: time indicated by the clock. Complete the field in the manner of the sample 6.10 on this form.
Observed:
11.29
